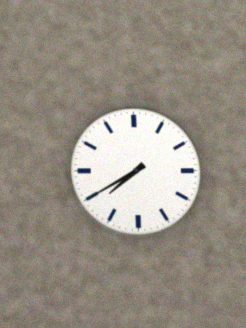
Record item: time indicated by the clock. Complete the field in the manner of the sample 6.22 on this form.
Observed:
7.40
